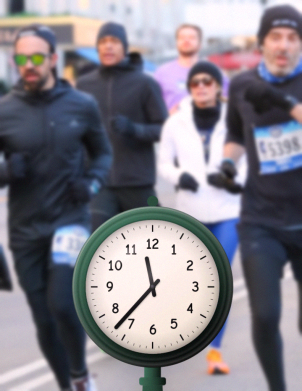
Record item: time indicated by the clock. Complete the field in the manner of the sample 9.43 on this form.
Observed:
11.37
